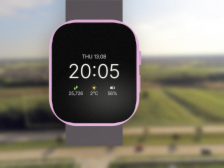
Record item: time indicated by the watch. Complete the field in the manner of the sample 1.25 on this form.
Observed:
20.05
